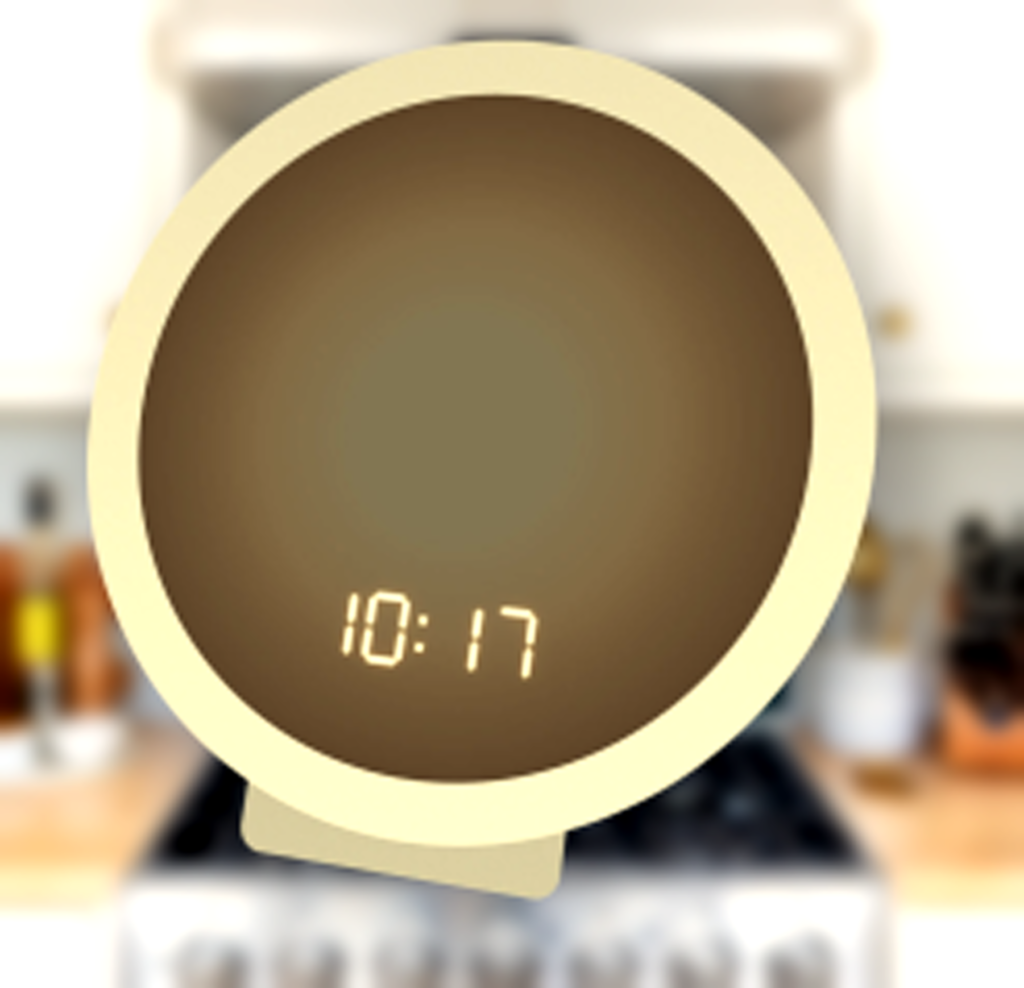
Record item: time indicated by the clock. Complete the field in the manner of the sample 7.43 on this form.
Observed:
10.17
